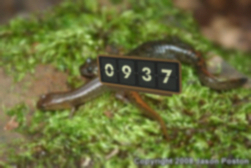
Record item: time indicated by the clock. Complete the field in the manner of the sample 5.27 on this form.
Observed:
9.37
